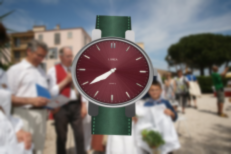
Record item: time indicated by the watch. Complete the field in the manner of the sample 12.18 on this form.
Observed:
7.39
